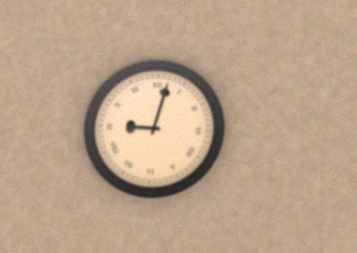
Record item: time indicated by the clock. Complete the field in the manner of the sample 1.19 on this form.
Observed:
9.02
